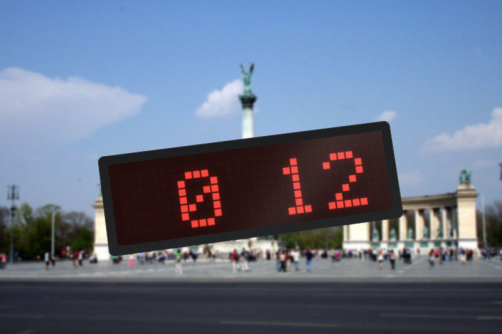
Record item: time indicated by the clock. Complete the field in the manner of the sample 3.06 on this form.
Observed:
0.12
